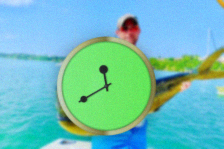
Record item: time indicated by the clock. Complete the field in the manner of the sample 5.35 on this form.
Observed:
11.40
